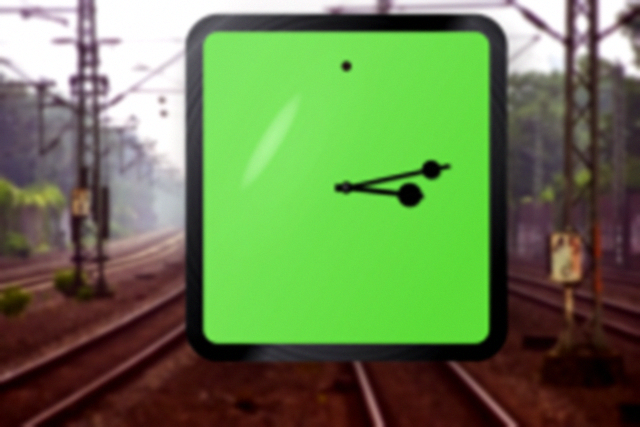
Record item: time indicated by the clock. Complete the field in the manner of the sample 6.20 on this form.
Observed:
3.13
